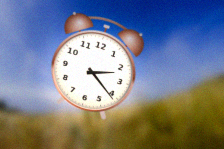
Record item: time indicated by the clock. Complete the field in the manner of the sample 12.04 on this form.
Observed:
2.21
